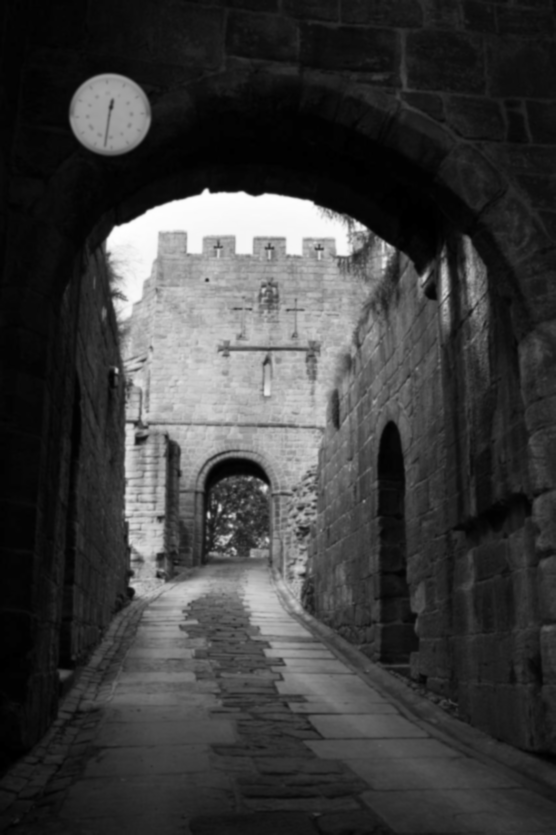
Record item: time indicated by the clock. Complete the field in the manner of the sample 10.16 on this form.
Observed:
12.32
